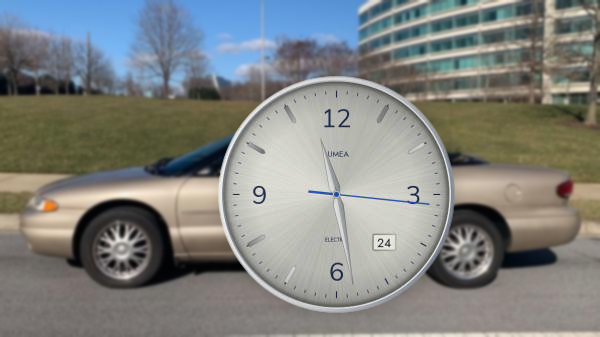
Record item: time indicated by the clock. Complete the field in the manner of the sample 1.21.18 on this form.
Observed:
11.28.16
